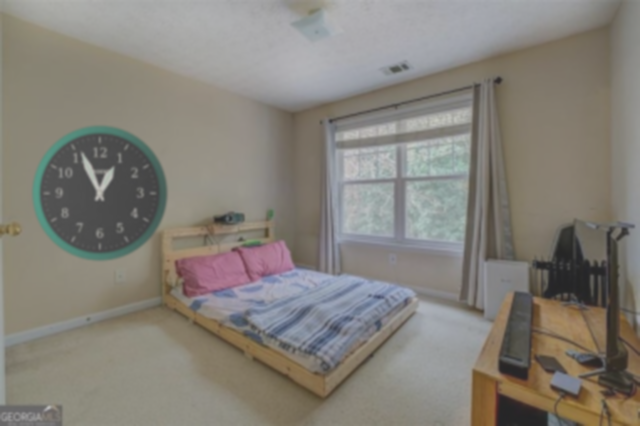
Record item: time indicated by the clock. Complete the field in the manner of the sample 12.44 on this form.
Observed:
12.56
